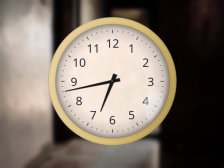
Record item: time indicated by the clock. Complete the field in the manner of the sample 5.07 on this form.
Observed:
6.43
